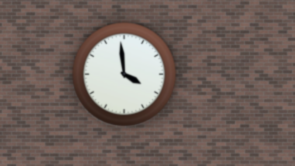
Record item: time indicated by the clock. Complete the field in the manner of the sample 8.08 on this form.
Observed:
3.59
